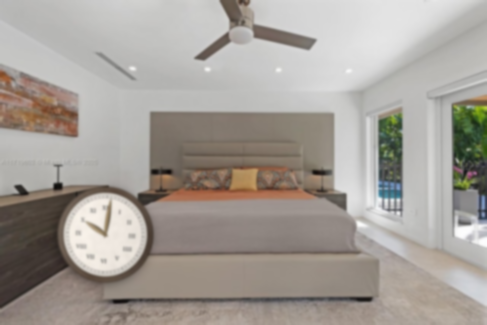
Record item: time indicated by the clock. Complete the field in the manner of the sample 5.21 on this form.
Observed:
10.01
